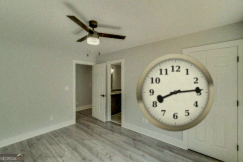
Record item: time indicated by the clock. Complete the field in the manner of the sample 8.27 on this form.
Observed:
8.14
